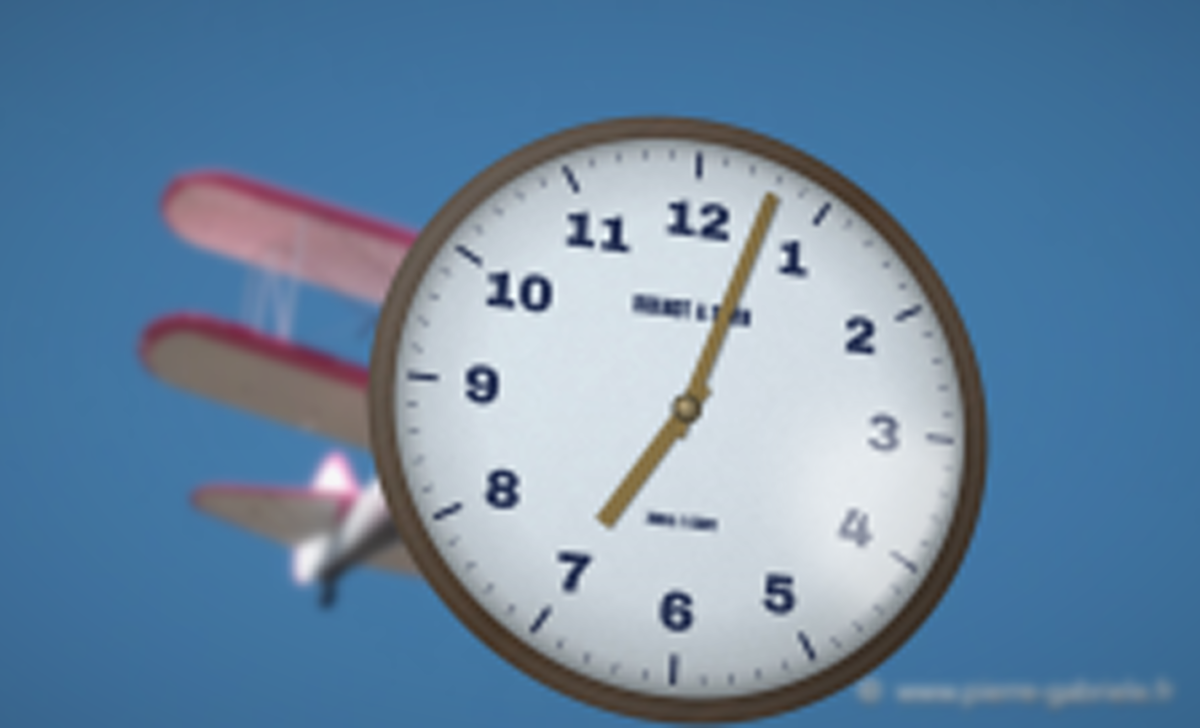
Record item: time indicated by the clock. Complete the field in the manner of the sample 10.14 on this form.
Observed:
7.03
